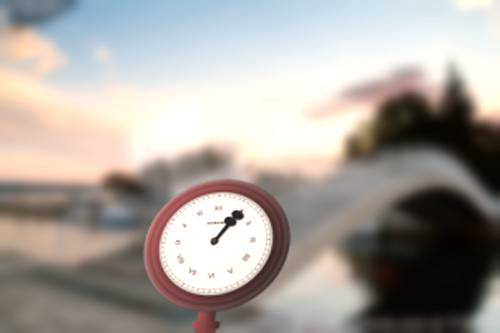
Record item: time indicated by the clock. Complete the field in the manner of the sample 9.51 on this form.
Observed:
1.06
